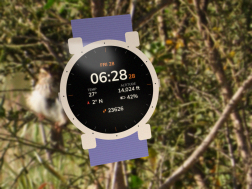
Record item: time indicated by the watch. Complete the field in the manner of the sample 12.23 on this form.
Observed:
6.28
